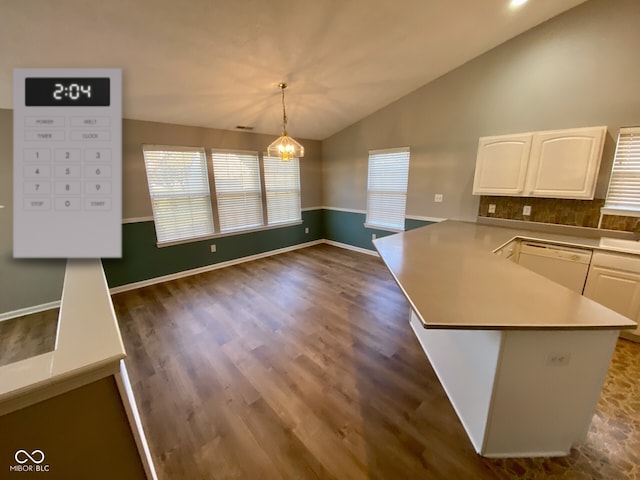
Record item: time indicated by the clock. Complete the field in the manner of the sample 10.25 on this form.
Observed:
2.04
